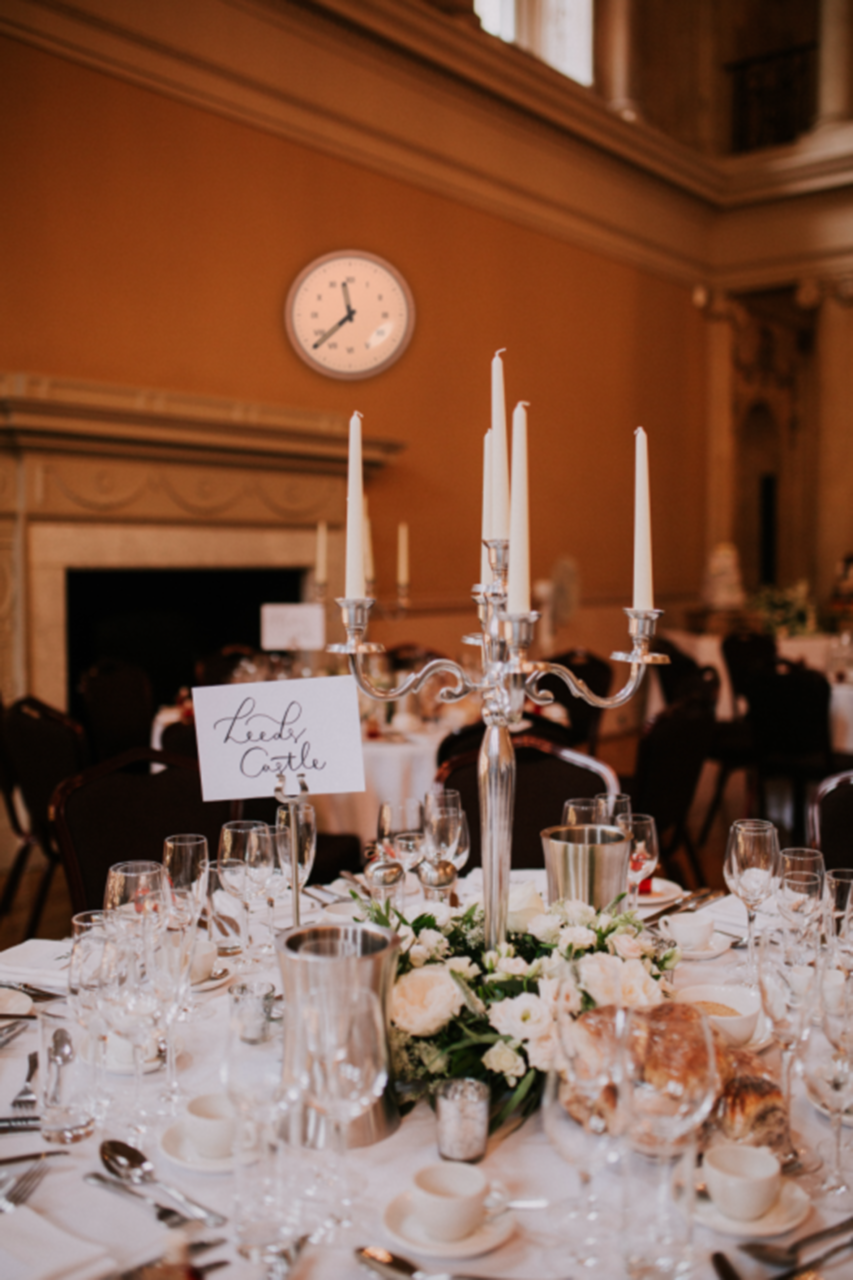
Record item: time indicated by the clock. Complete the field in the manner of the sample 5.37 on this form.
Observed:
11.38
